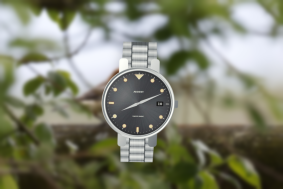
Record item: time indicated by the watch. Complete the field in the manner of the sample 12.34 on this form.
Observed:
8.11
